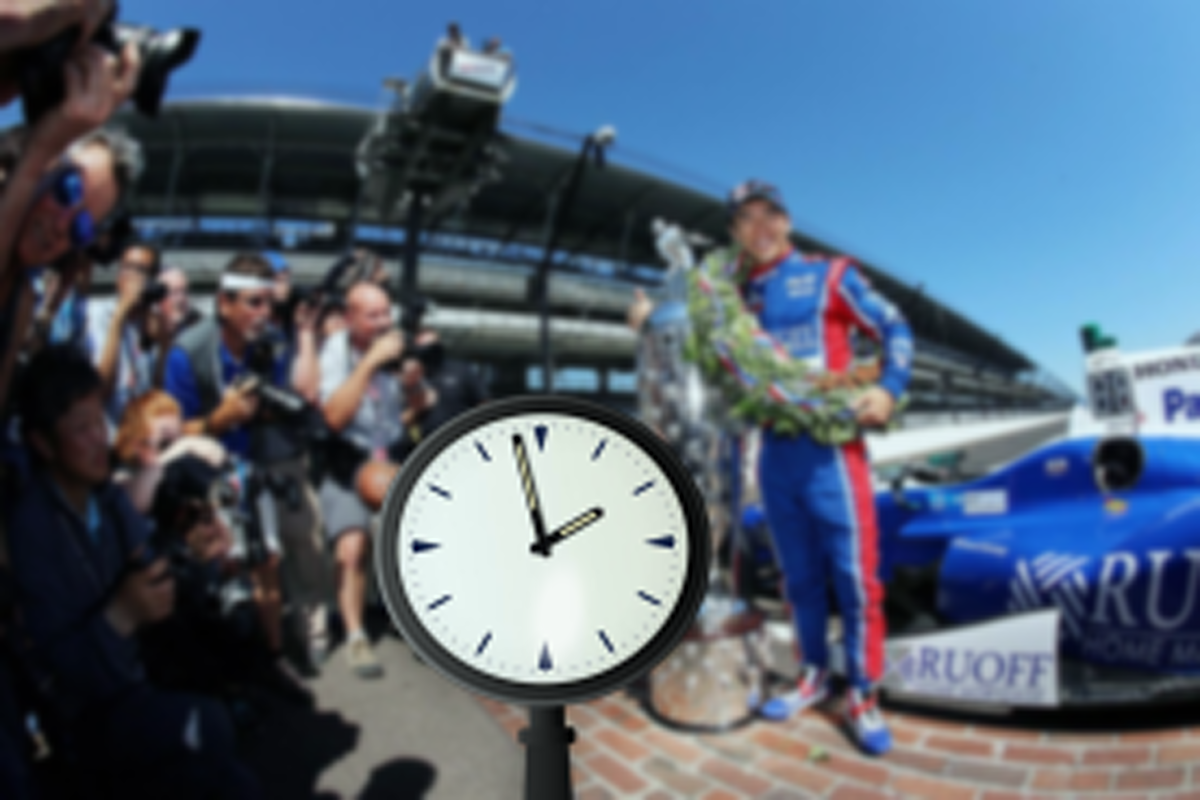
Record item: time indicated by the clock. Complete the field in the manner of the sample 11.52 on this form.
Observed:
1.58
